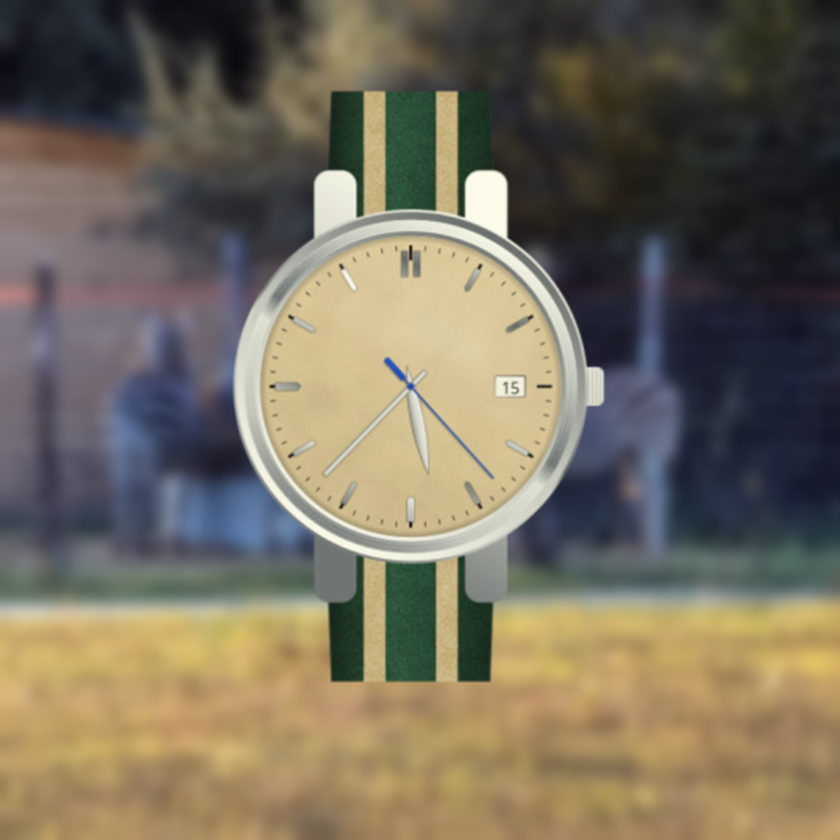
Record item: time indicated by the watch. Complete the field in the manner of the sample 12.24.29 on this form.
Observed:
5.37.23
